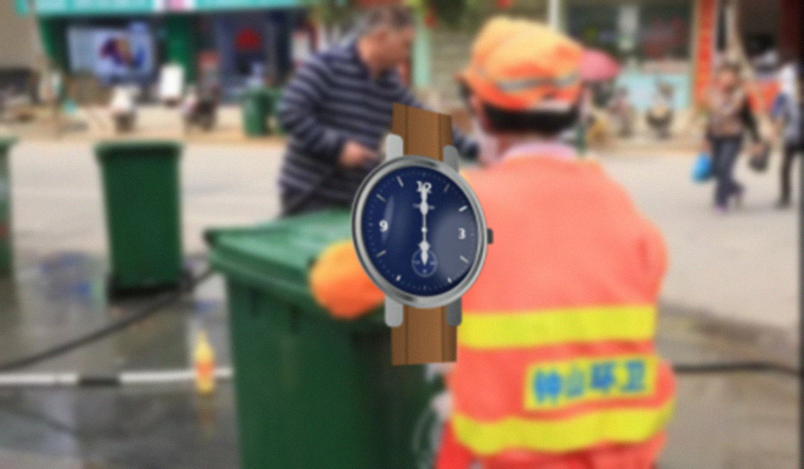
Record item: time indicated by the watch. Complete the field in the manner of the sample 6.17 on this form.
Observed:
6.00
